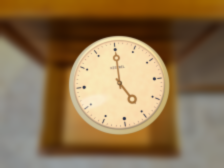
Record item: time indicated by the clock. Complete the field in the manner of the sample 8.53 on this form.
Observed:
5.00
